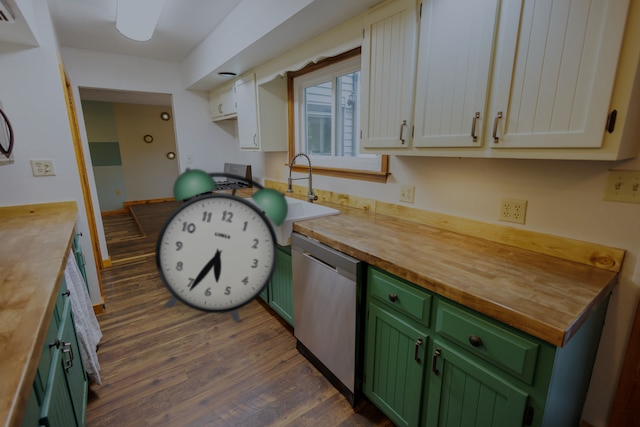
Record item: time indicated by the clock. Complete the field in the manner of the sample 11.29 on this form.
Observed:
5.34
